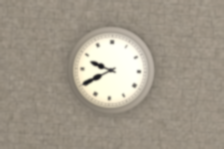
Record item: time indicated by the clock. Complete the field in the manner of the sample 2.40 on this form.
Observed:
9.40
